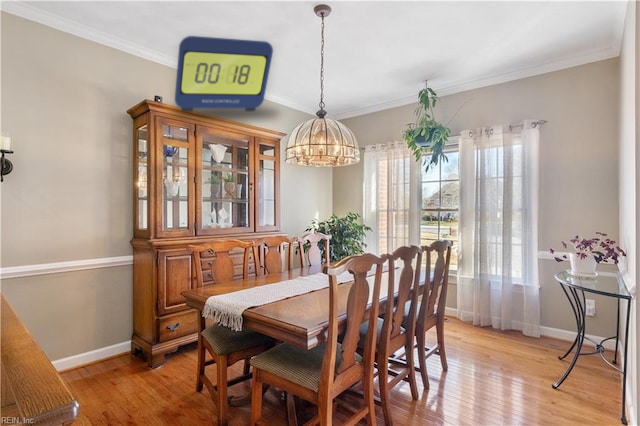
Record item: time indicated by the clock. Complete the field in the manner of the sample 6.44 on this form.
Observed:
0.18
